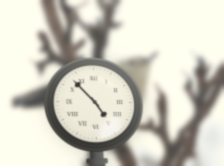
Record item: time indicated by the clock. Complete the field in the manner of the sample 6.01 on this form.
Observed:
4.53
